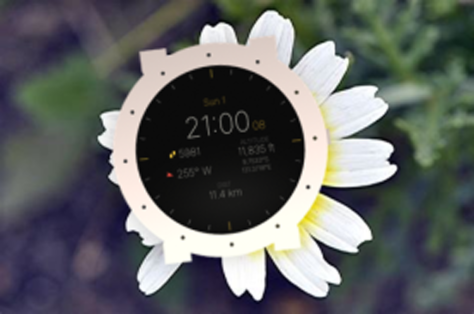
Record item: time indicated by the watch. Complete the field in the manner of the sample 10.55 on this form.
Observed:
21.00
